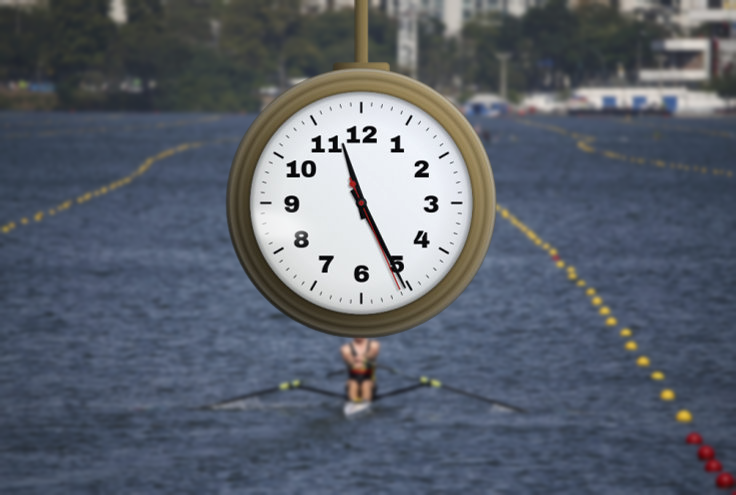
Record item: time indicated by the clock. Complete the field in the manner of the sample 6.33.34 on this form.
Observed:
11.25.26
